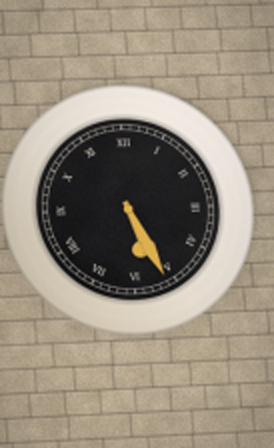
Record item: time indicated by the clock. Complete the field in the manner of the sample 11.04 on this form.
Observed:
5.26
